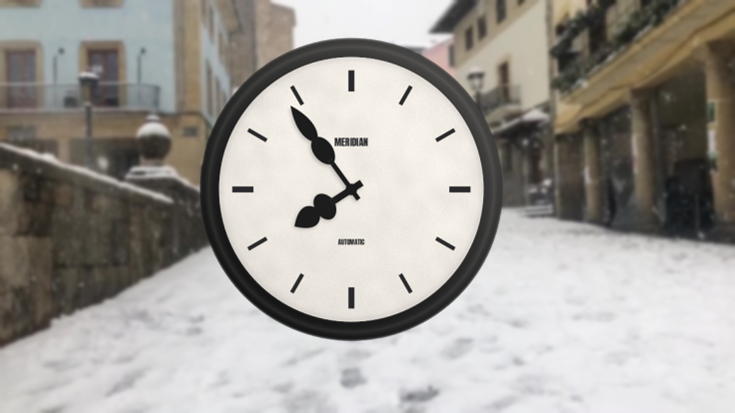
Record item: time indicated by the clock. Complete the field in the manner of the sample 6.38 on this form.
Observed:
7.54
